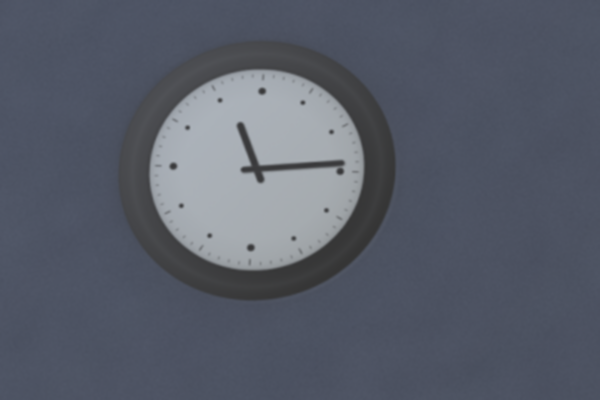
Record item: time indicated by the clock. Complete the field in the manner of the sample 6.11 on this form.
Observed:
11.14
